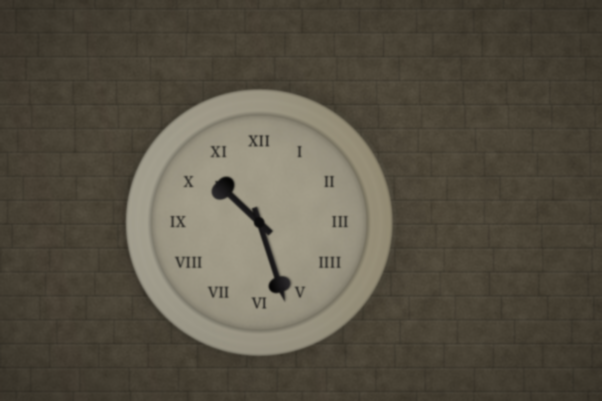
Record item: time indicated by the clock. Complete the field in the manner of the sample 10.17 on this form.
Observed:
10.27
